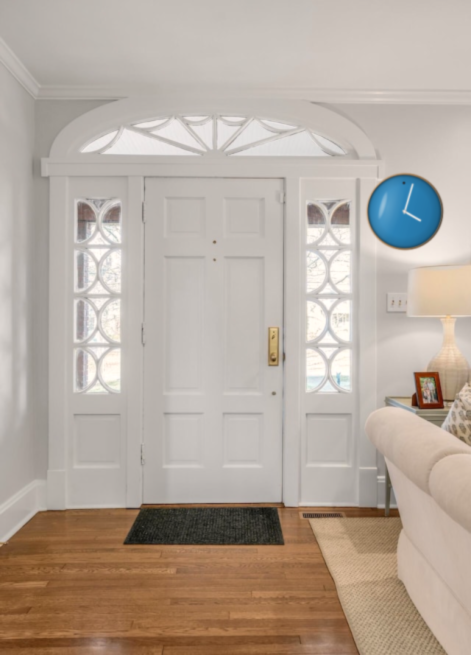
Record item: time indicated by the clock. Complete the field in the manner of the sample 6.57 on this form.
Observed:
4.03
